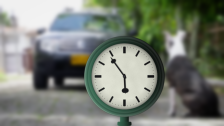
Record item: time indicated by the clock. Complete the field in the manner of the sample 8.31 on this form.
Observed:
5.54
